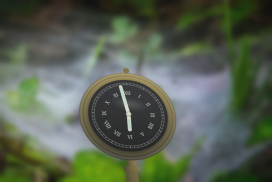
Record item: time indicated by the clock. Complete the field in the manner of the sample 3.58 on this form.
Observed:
5.58
